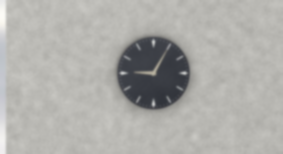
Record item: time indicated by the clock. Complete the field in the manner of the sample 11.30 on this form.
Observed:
9.05
